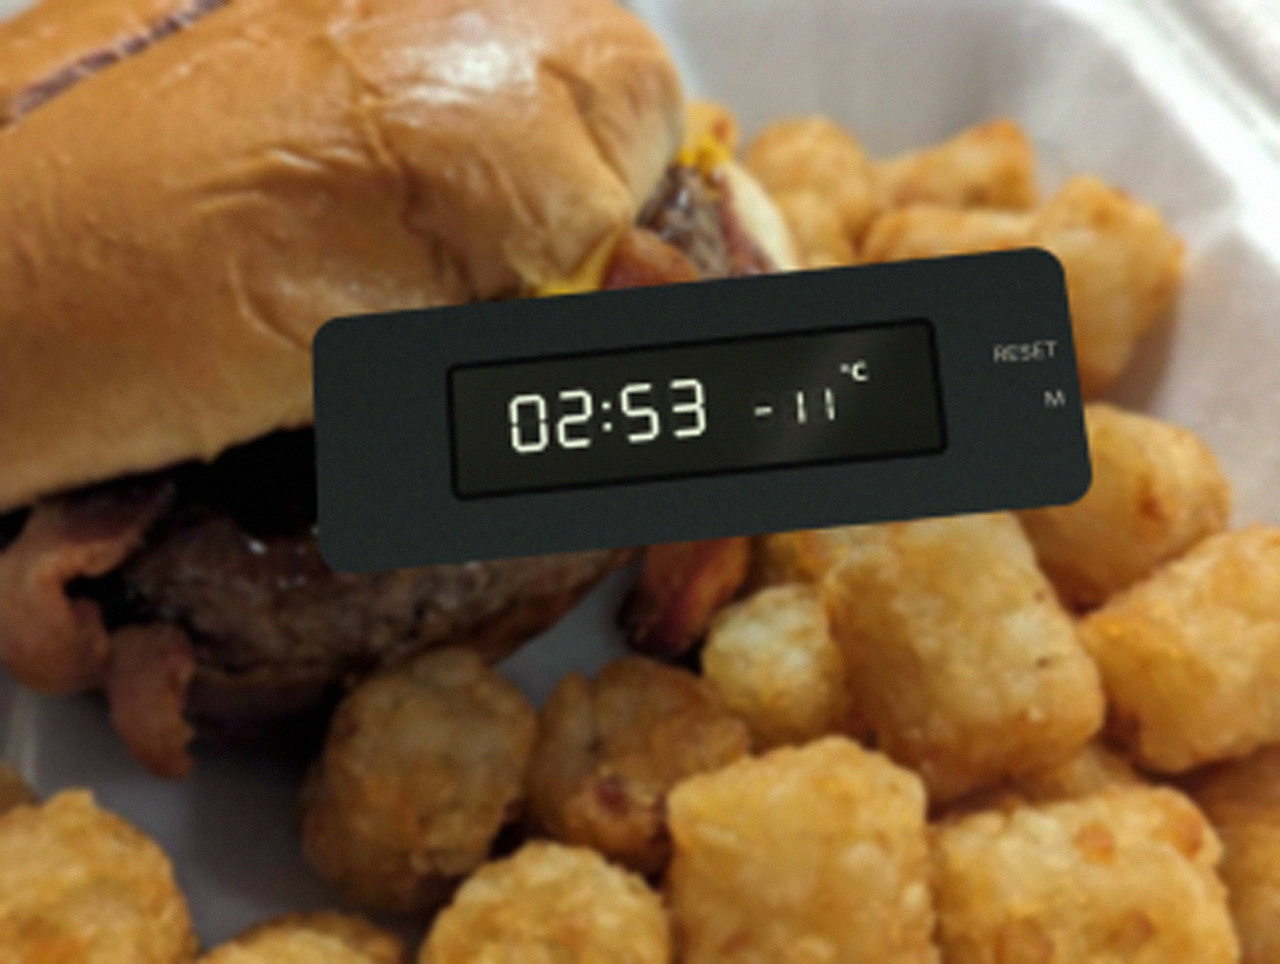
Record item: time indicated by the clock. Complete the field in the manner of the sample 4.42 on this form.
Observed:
2.53
